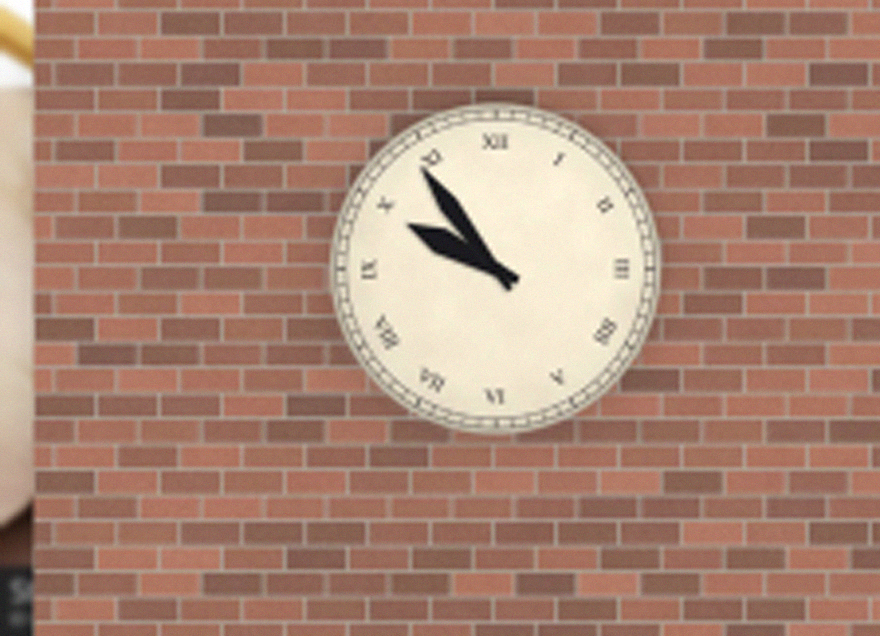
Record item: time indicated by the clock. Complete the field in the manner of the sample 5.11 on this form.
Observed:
9.54
